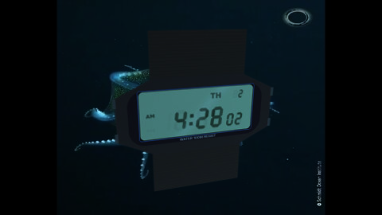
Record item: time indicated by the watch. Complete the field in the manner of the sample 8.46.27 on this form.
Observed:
4.28.02
